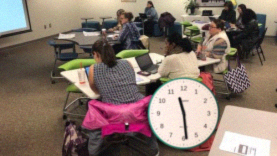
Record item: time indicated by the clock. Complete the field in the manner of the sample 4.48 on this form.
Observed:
11.29
